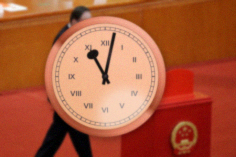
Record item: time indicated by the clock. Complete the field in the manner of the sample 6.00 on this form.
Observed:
11.02
